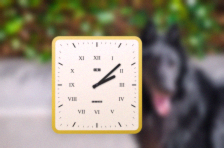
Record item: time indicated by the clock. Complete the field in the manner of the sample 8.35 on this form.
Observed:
2.08
